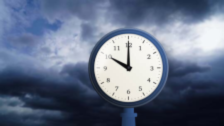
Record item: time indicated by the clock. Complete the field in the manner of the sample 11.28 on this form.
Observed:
10.00
